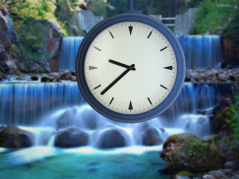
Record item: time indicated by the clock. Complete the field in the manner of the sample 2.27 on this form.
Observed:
9.38
